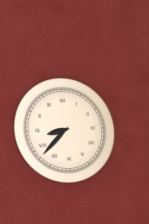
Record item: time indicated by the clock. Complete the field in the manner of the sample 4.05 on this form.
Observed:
8.38
